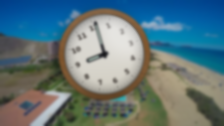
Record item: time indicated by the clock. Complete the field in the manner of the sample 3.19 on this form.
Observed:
9.01
